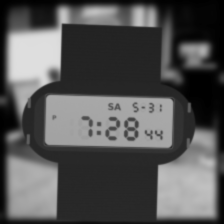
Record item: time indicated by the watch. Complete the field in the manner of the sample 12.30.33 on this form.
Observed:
7.28.44
